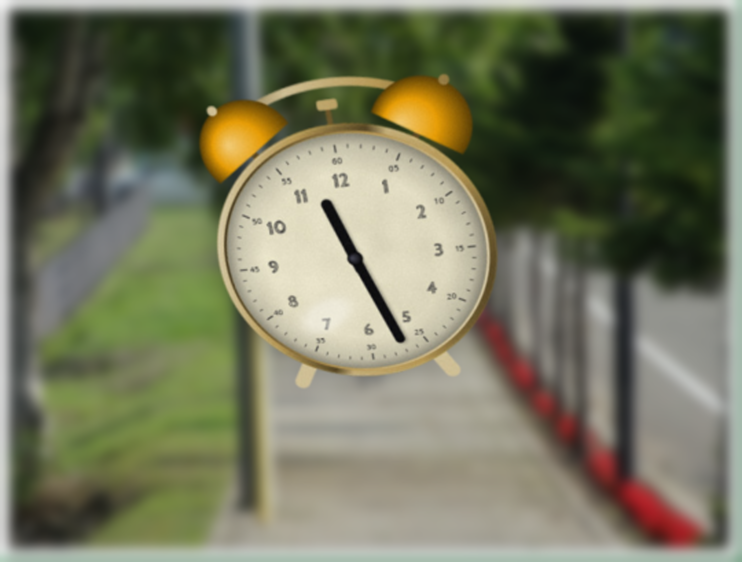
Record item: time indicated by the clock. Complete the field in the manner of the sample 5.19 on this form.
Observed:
11.27
